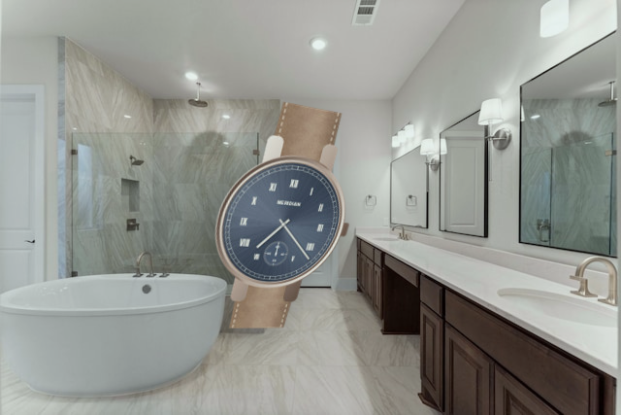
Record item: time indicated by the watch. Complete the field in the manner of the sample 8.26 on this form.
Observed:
7.22
